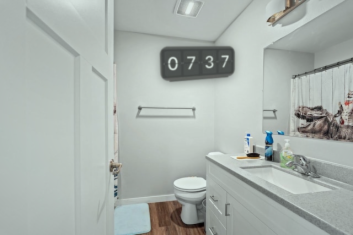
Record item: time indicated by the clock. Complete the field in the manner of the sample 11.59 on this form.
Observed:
7.37
